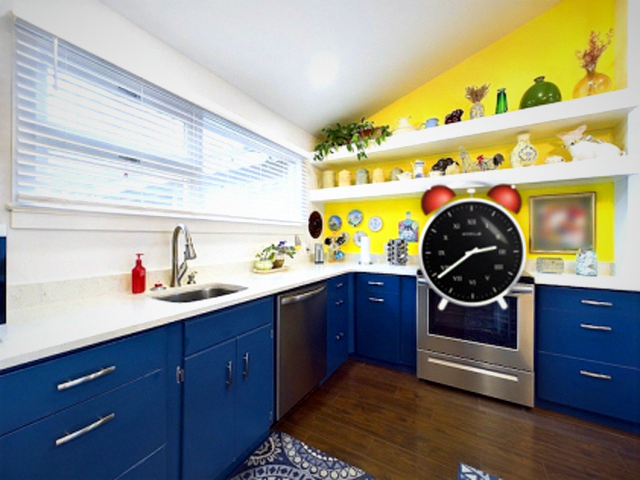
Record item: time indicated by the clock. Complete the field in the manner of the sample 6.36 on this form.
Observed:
2.39
